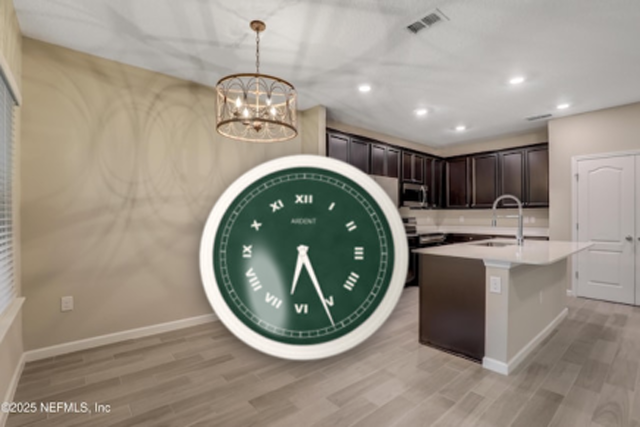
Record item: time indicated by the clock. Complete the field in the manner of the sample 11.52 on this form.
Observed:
6.26
